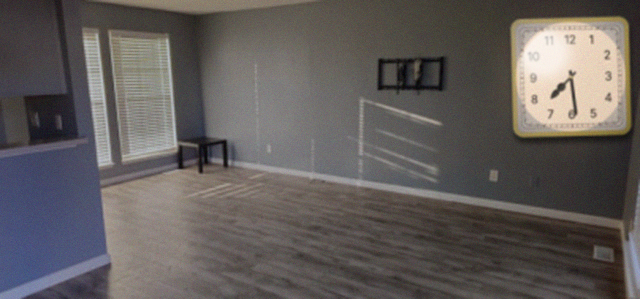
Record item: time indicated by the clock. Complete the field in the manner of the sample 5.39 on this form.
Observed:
7.29
